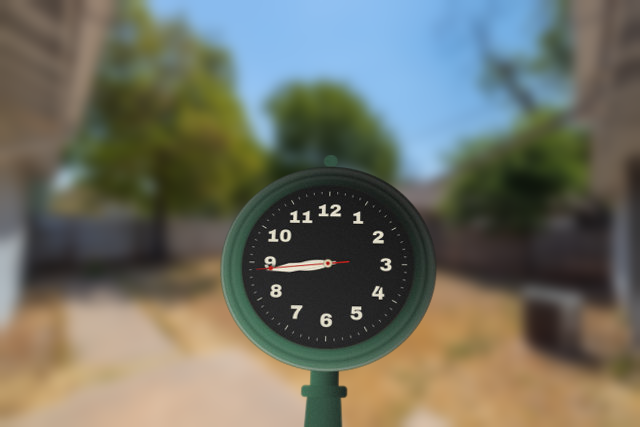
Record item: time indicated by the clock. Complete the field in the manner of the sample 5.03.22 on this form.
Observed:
8.43.44
